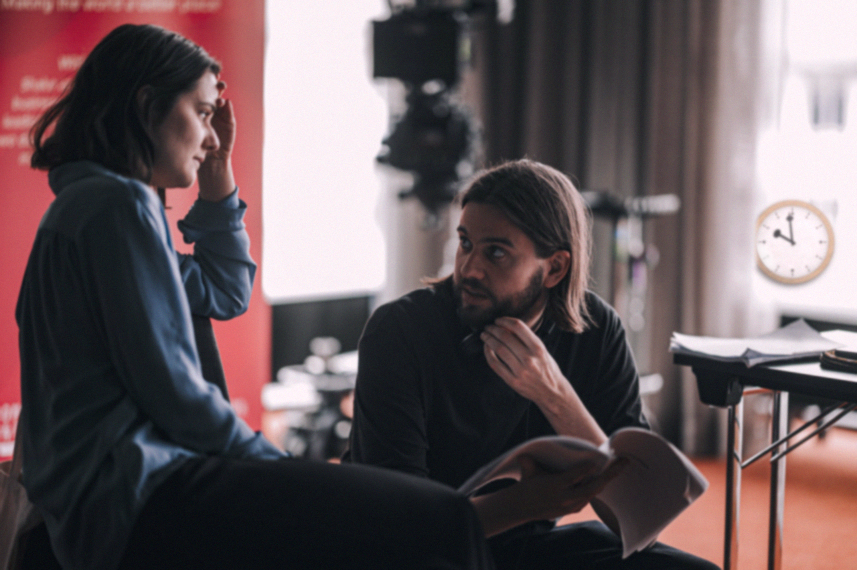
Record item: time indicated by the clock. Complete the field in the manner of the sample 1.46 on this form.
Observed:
9.59
